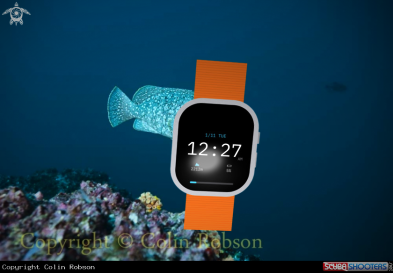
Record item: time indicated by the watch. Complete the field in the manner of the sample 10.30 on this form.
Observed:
12.27
